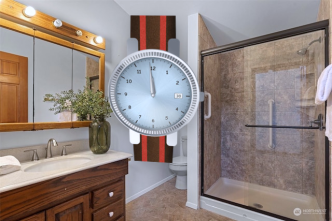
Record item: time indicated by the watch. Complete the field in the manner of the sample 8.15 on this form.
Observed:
11.59
